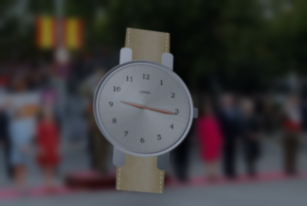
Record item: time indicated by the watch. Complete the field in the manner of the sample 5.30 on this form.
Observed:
9.16
